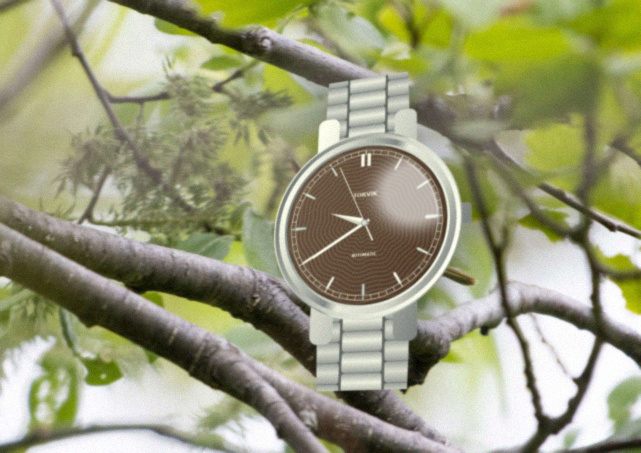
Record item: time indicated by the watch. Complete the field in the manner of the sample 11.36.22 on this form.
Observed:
9.39.56
